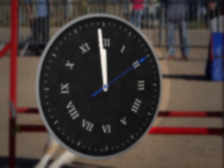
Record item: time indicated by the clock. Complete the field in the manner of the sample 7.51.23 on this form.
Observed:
11.59.10
